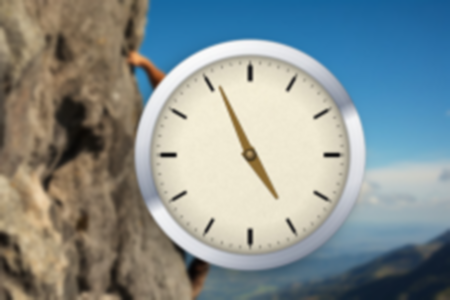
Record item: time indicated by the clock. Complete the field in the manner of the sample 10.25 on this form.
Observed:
4.56
